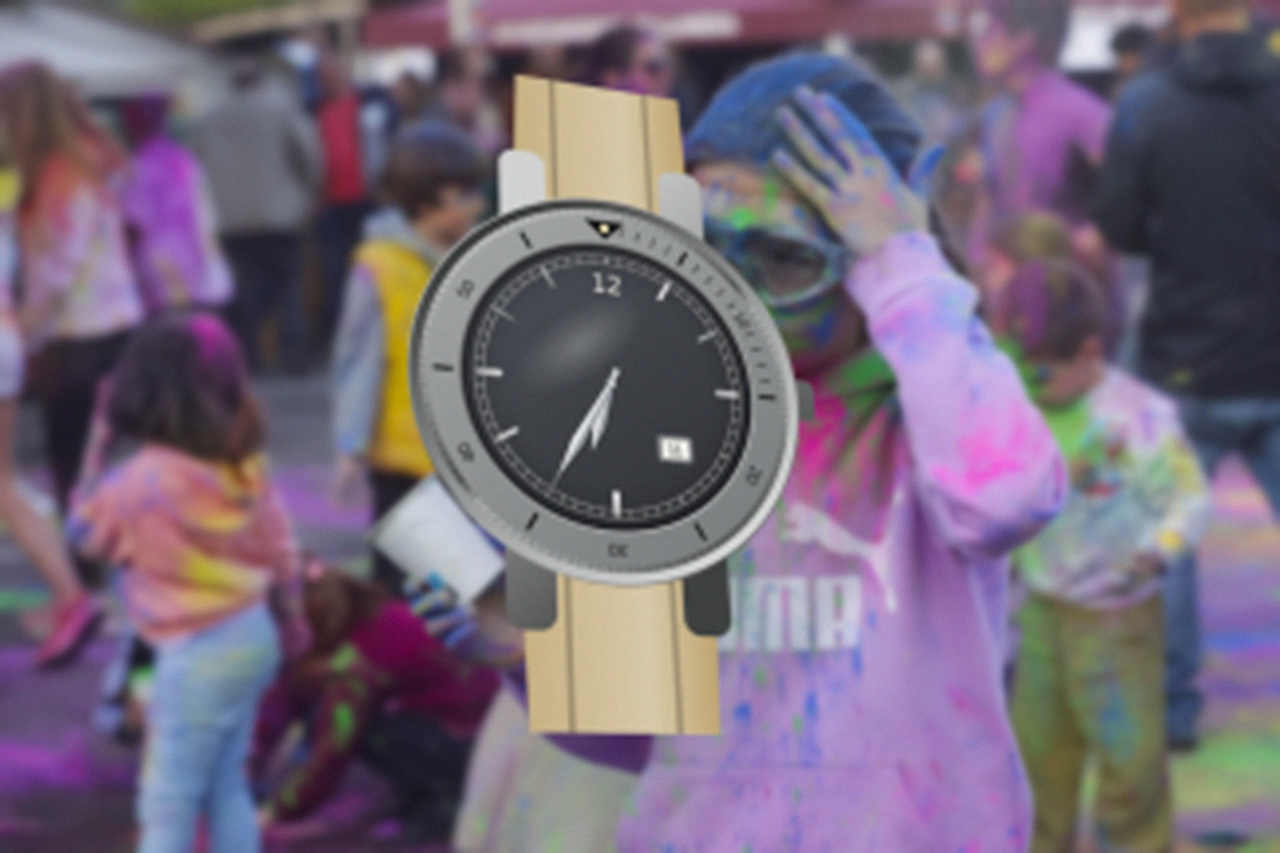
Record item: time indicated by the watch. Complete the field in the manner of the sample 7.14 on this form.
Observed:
6.35
